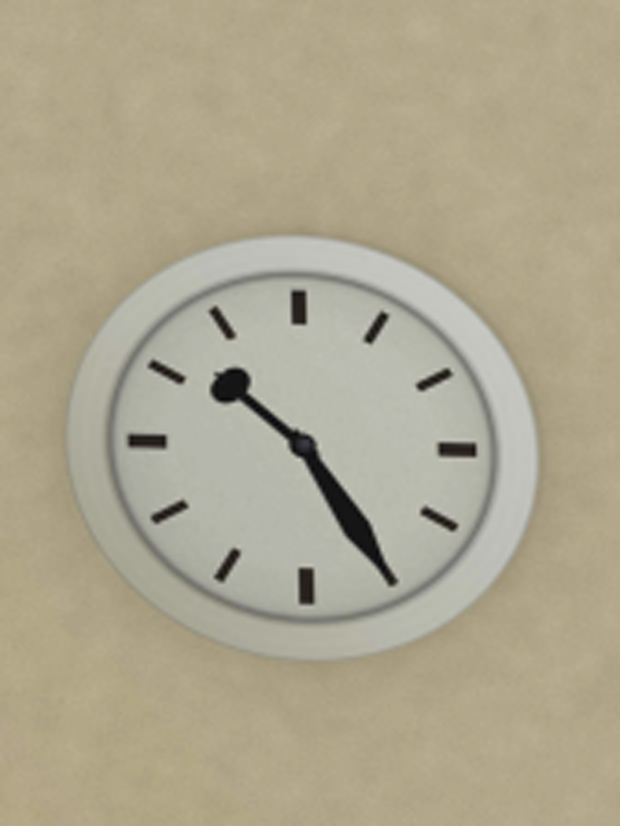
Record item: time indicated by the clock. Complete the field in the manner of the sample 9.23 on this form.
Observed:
10.25
